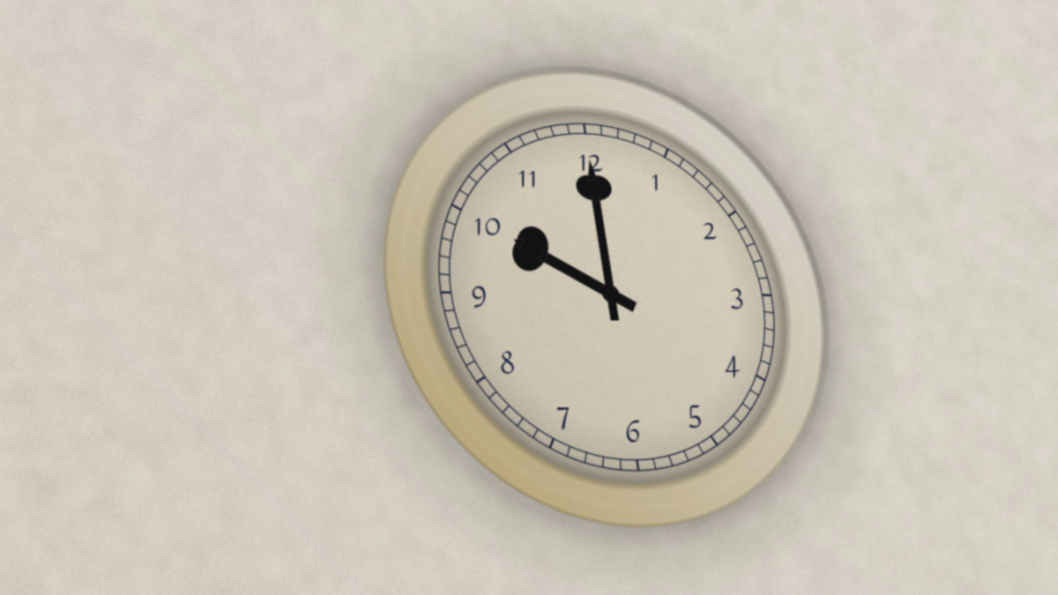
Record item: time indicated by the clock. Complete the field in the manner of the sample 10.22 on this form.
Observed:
10.00
